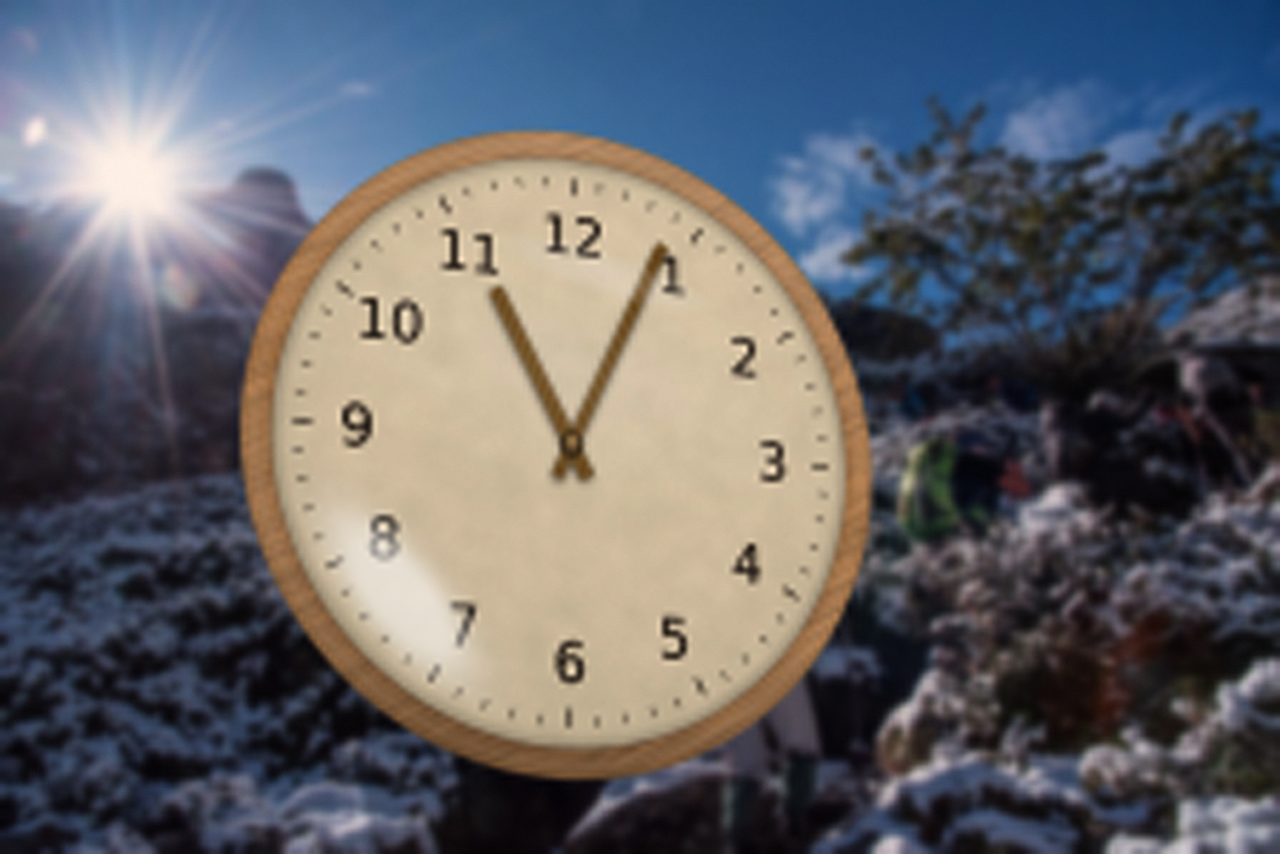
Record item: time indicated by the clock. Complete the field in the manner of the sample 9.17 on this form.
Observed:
11.04
